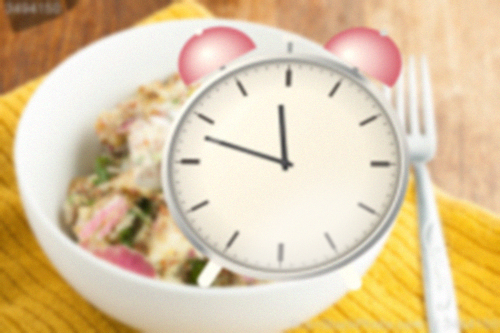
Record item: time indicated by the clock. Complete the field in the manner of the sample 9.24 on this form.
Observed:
11.48
